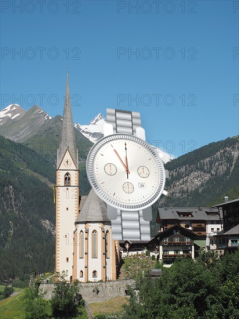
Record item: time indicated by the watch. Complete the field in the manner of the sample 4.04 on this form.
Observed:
11.55
